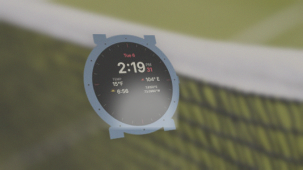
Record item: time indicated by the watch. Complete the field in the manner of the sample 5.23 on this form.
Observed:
2.19
